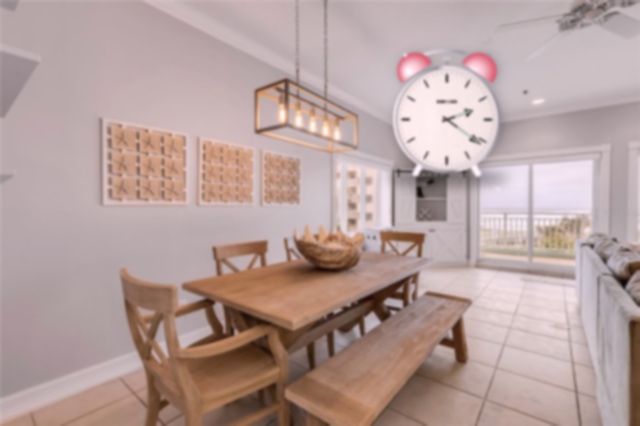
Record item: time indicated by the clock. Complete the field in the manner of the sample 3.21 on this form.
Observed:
2.21
